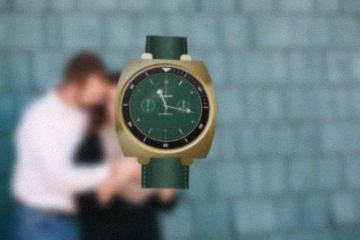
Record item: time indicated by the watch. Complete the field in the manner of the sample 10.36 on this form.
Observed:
11.17
